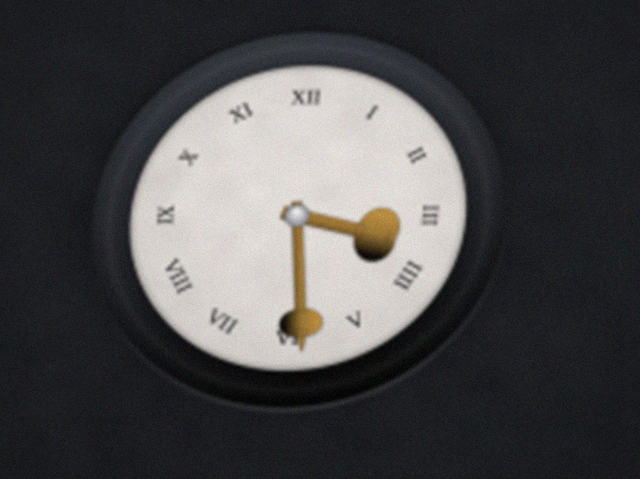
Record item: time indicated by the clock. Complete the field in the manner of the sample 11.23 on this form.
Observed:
3.29
